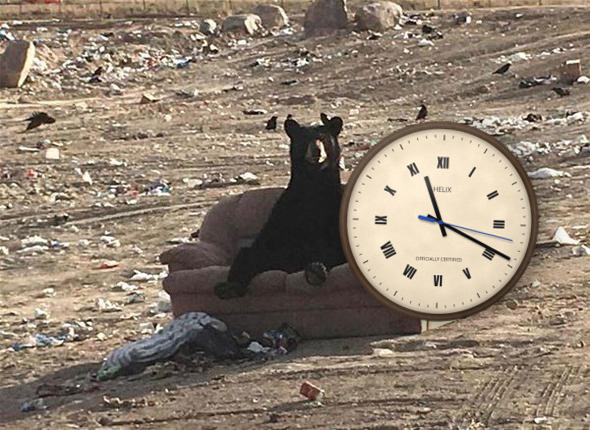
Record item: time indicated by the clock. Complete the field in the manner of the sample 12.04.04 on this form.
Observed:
11.19.17
